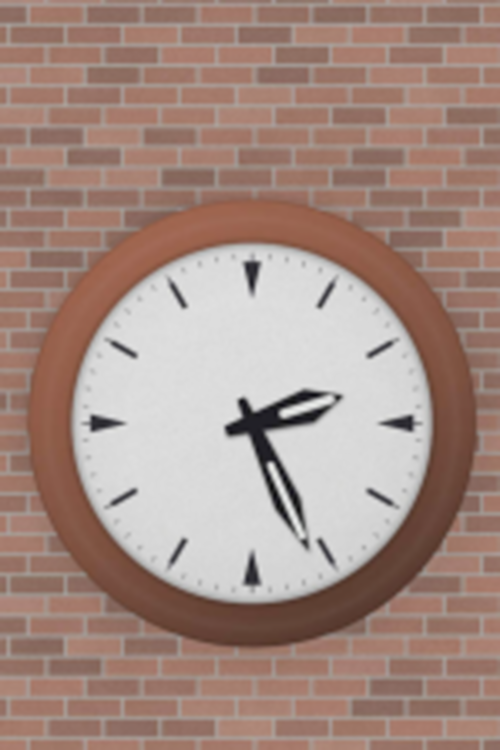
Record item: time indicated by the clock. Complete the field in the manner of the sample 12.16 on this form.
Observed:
2.26
